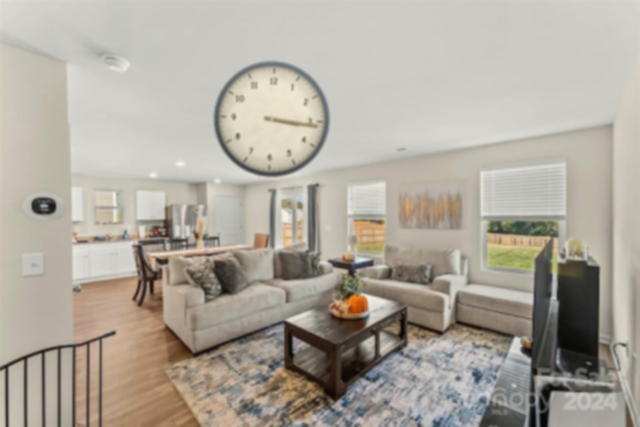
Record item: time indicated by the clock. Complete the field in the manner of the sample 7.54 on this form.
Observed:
3.16
